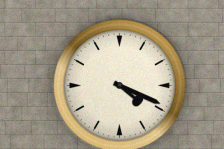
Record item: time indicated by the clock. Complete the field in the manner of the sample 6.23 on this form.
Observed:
4.19
